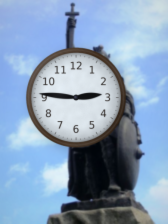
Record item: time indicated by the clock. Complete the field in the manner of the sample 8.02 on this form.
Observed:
2.46
